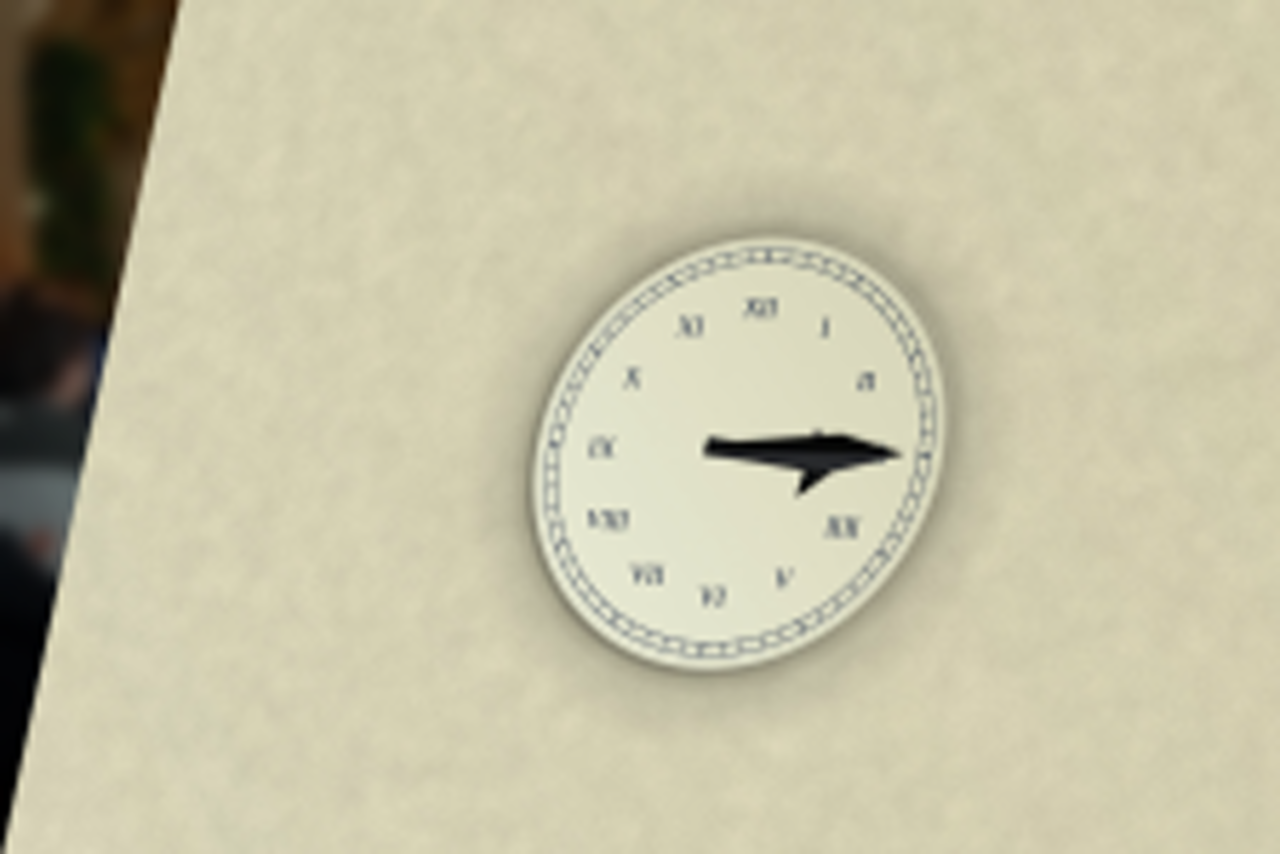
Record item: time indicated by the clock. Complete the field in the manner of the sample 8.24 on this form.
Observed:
3.15
